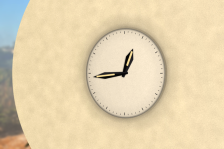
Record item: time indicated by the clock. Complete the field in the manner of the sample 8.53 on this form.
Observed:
12.44
